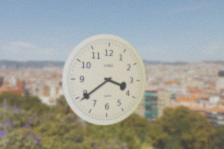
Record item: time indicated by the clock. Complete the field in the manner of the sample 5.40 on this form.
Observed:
3.39
